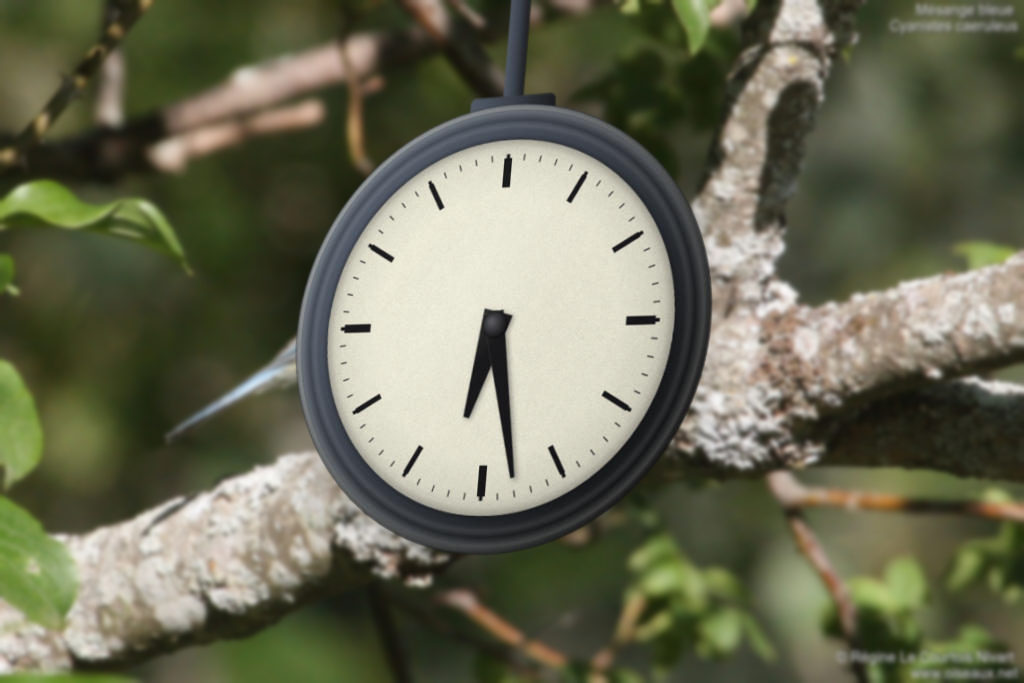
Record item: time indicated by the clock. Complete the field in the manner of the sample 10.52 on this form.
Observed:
6.28
